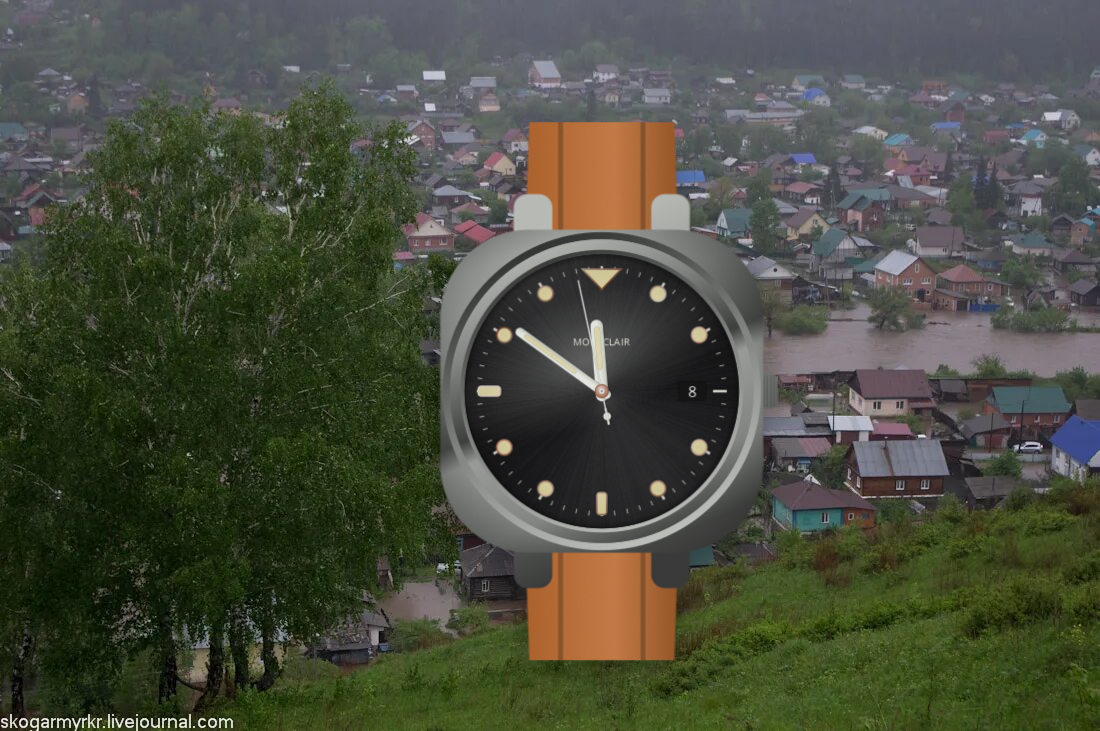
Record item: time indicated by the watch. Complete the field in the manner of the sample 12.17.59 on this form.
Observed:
11.50.58
